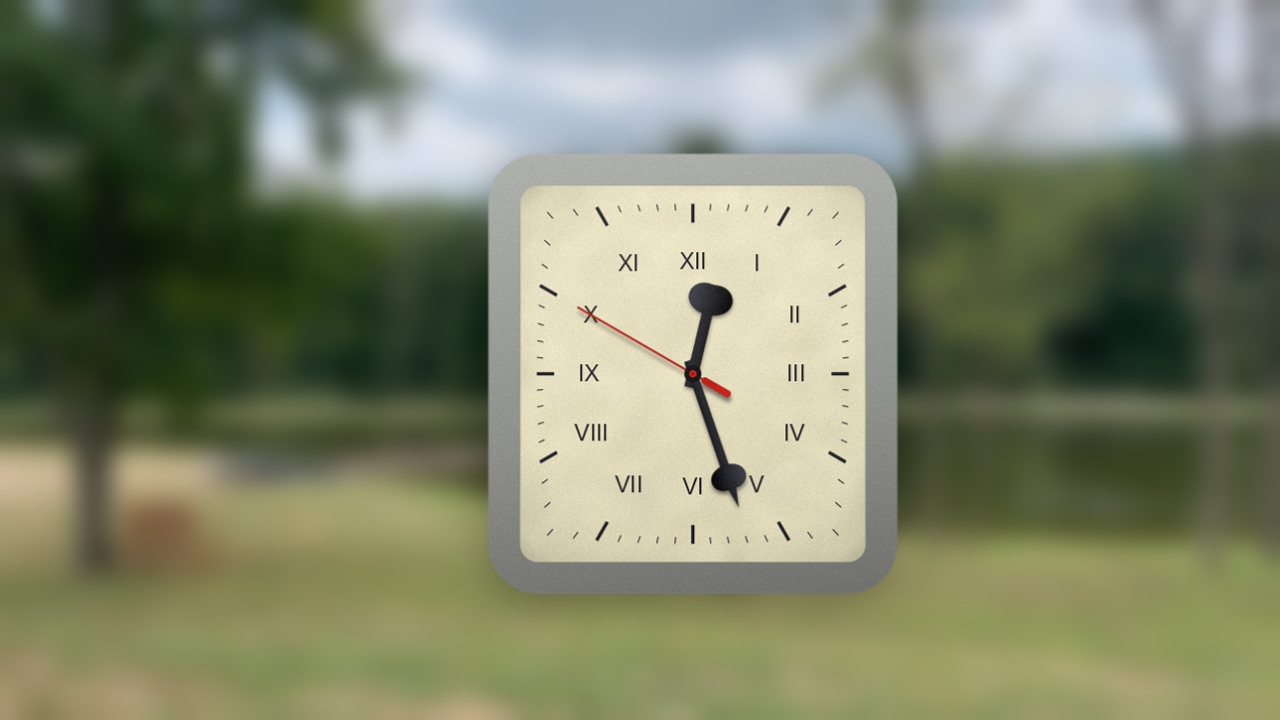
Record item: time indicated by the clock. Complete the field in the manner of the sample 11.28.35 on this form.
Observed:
12.26.50
